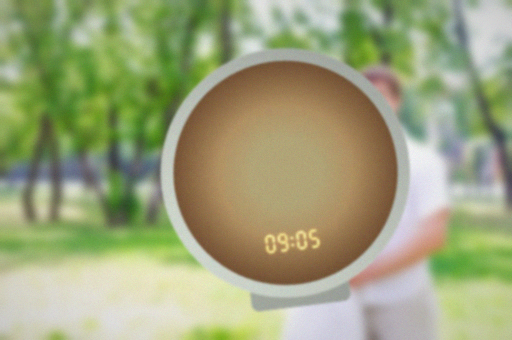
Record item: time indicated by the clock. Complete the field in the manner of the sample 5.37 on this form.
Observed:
9.05
